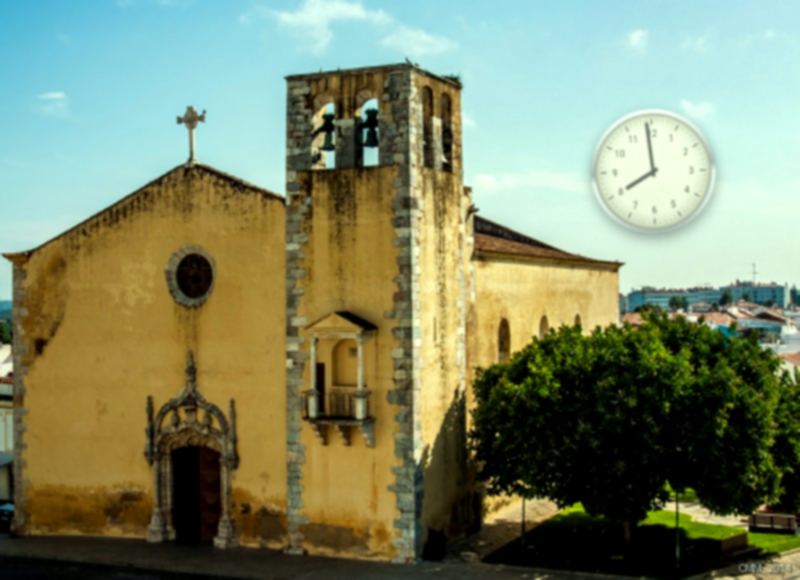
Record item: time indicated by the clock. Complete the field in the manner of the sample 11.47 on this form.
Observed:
7.59
